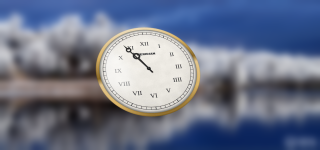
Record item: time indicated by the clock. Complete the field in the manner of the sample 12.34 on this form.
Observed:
10.54
